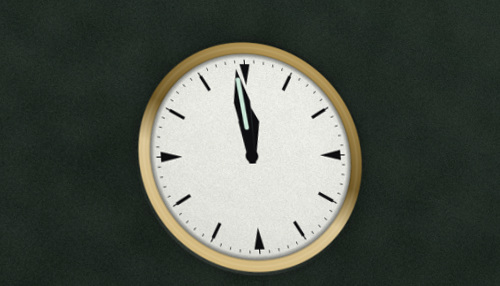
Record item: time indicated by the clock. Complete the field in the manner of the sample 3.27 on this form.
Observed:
11.59
